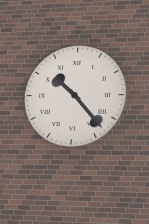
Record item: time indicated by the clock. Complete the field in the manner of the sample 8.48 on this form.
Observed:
10.23
